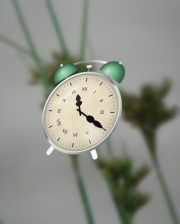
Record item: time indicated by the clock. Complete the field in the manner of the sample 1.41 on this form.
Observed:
11.20
